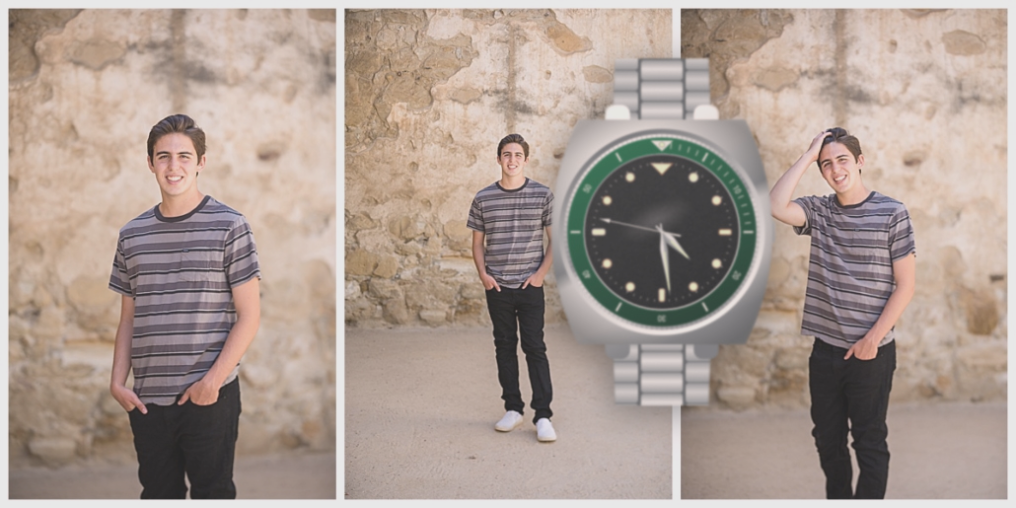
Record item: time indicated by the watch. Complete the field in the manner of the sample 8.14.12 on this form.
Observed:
4.28.47
